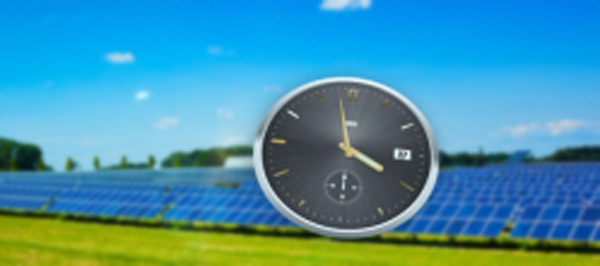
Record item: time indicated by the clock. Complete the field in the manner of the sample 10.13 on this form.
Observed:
3.58
